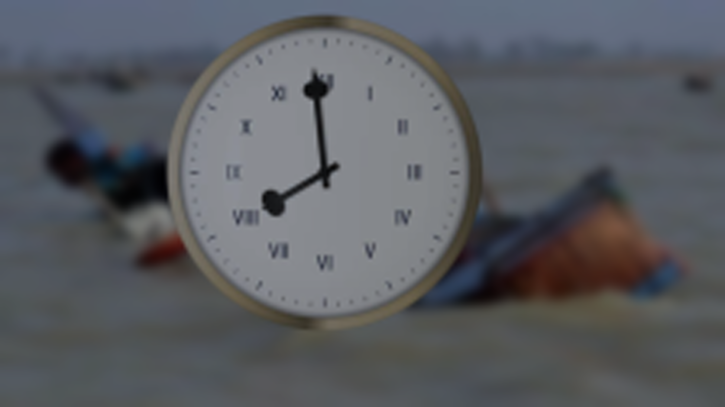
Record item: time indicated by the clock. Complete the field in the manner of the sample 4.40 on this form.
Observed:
7.59
